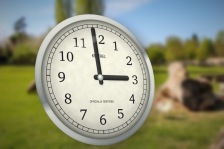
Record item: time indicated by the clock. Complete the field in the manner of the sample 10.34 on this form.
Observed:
2.59
